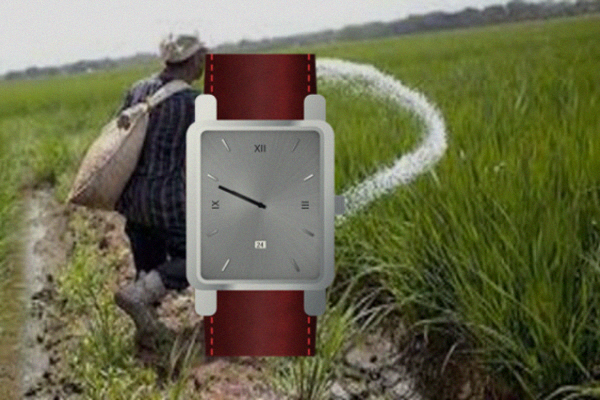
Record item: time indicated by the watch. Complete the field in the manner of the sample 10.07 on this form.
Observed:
9.49
